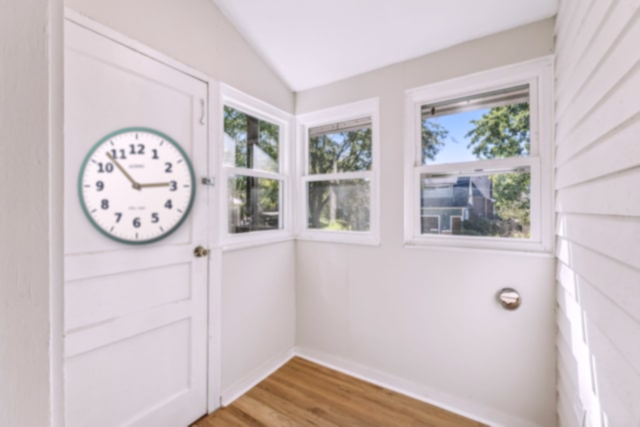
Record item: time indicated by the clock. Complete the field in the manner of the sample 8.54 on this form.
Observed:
2.53
